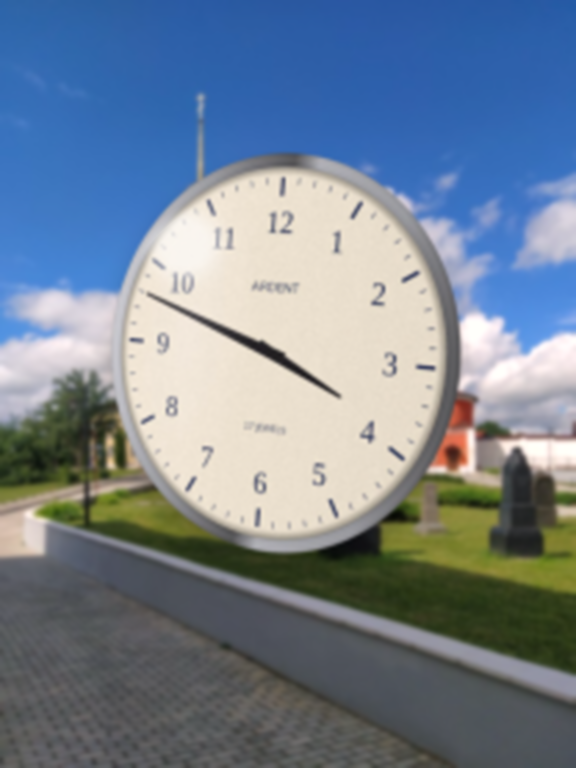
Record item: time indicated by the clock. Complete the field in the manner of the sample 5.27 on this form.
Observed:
3.48
